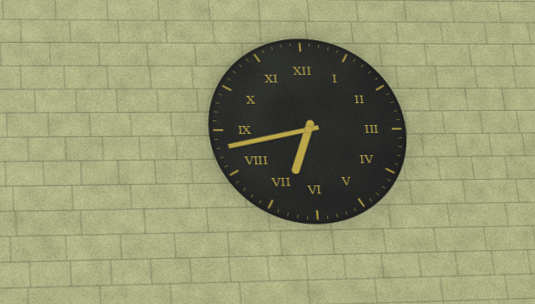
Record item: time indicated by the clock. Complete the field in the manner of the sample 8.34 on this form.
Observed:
6.43
